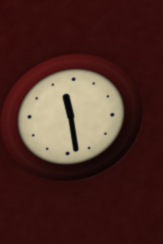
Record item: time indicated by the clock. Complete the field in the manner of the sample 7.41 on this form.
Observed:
11.28
